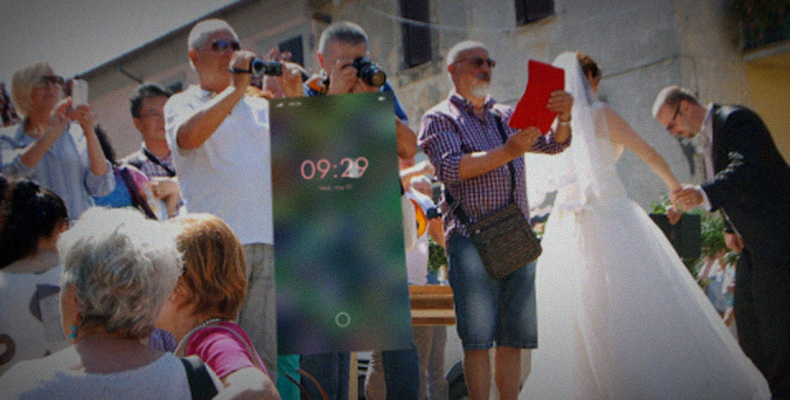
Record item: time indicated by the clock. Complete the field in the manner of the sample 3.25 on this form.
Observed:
9.29
